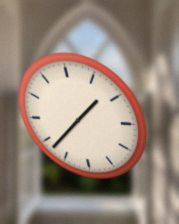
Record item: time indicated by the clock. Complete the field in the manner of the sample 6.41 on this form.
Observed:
1.38
